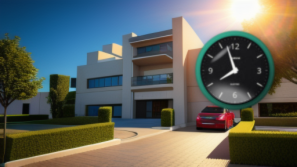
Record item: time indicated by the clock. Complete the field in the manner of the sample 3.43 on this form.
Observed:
7.57
